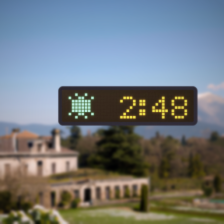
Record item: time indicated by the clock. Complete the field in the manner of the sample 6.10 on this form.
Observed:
2.48
